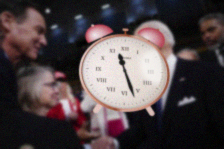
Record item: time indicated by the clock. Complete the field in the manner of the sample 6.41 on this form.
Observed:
11.27
